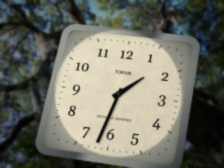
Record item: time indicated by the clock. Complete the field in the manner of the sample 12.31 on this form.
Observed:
1.32
